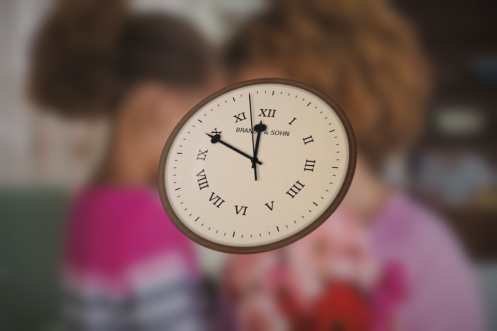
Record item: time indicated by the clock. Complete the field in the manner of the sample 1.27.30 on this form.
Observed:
11.48.57
